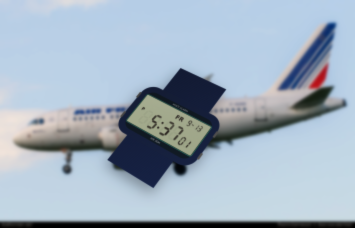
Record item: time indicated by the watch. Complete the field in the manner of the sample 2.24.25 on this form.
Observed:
5.37.01
